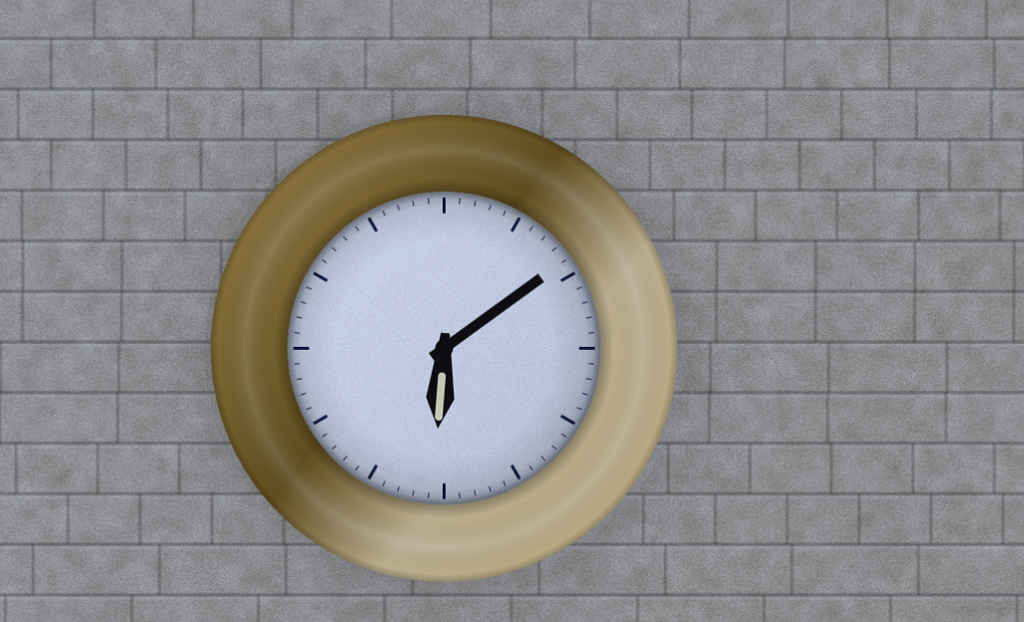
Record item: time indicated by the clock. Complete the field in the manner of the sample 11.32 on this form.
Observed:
6.09
